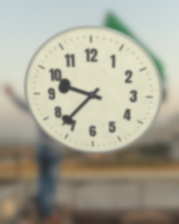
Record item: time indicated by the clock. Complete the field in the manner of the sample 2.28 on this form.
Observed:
9.37
